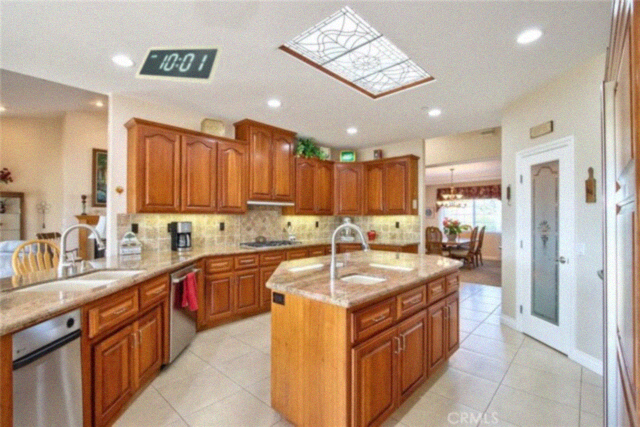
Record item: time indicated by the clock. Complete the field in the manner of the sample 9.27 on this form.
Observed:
10.01
